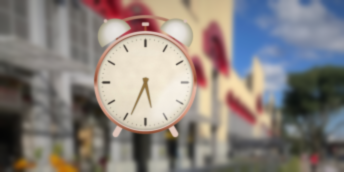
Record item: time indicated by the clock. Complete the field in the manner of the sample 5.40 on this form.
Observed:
5.34
